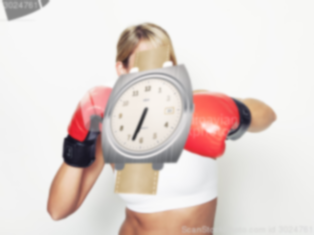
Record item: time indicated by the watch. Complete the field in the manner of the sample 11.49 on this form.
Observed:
6.33
